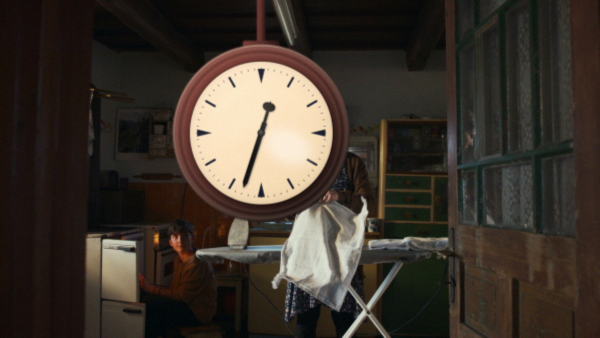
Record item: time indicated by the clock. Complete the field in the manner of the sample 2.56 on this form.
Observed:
12.33
